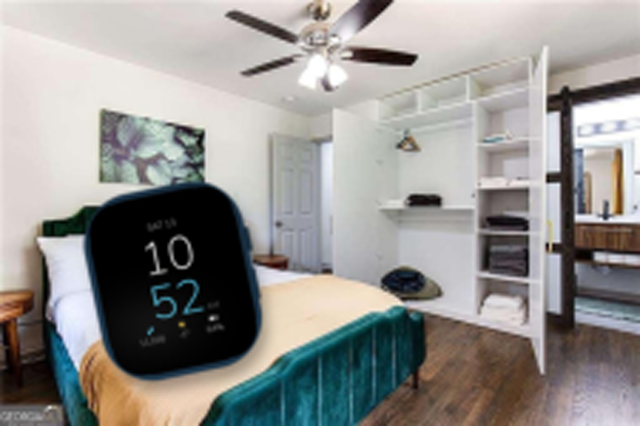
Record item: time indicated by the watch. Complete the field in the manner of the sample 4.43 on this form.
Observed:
10.52
